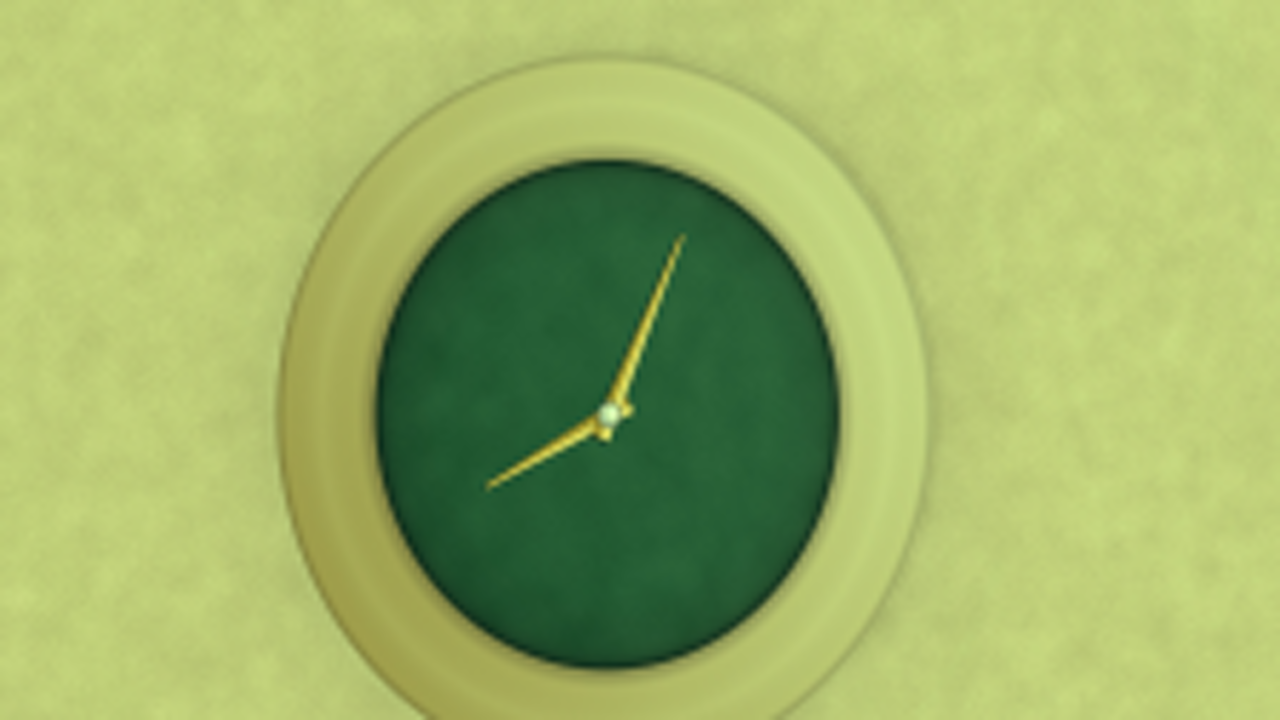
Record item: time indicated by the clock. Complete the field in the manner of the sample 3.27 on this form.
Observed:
8.04
